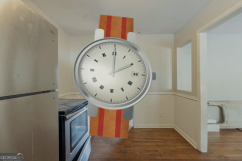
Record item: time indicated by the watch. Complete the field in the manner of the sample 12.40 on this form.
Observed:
2.00
